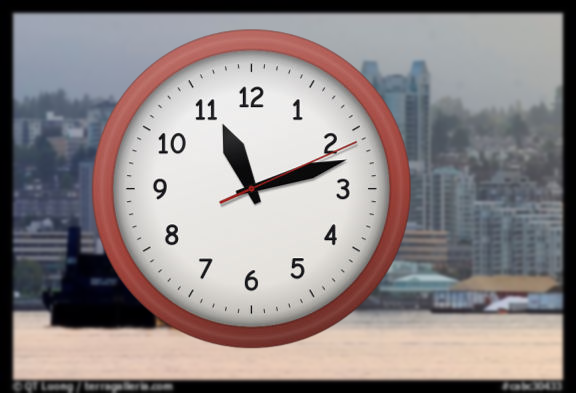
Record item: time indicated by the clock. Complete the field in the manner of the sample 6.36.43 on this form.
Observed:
11.12.11
